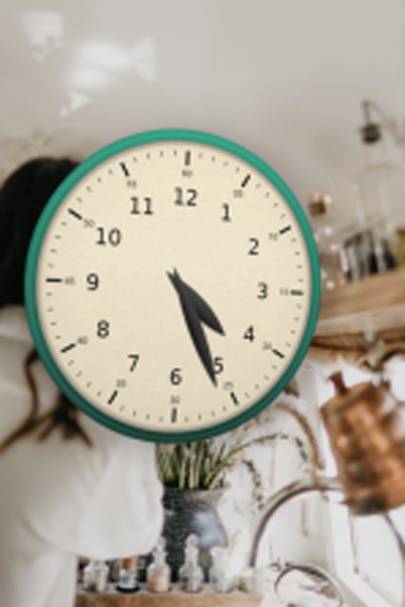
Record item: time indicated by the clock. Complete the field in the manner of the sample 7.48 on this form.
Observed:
4.26
